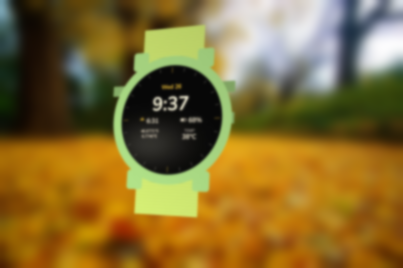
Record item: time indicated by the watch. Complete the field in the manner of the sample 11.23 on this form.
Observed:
9.37
